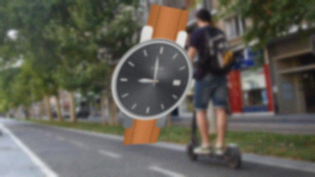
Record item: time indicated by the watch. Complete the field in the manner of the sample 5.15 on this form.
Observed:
8.59
